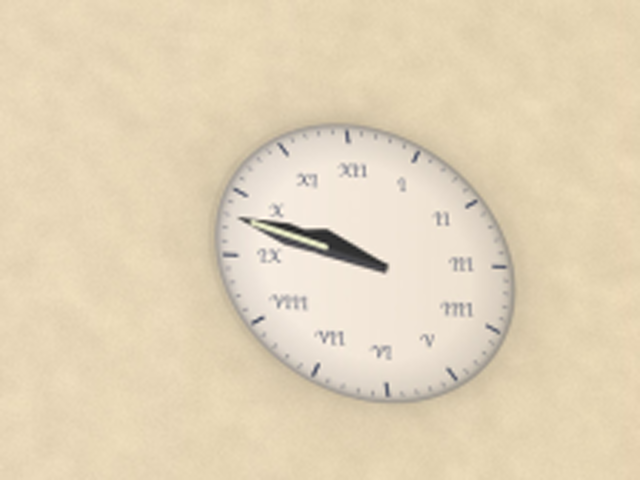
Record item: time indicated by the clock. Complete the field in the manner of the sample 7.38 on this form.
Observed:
9.48
